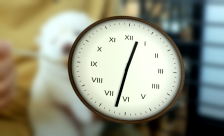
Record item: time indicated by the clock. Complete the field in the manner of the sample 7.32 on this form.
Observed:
12.32
